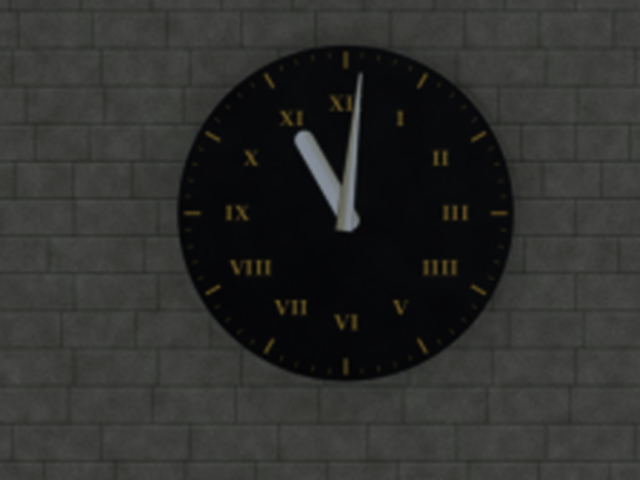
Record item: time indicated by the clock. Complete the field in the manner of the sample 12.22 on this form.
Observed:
11.01
